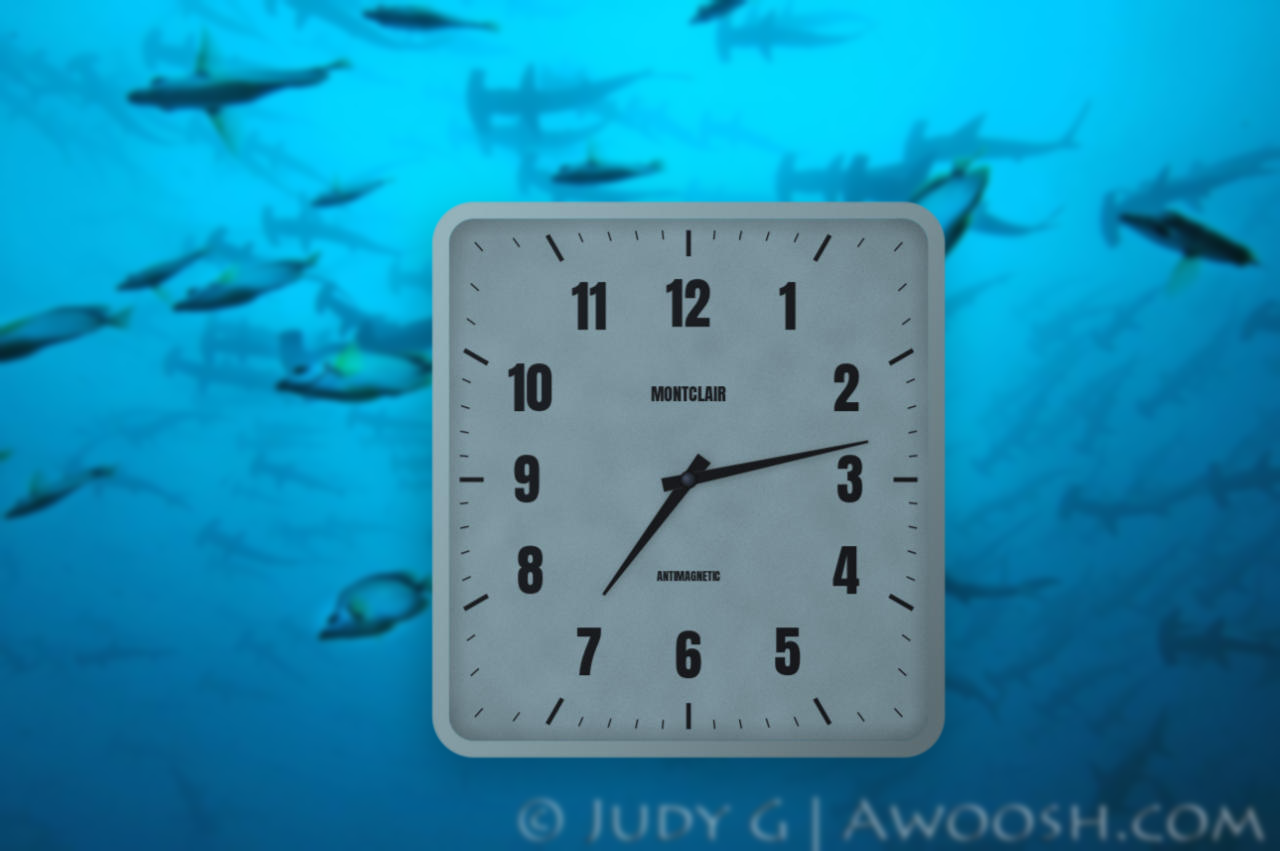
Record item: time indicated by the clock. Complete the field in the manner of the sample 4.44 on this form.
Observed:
7.13
